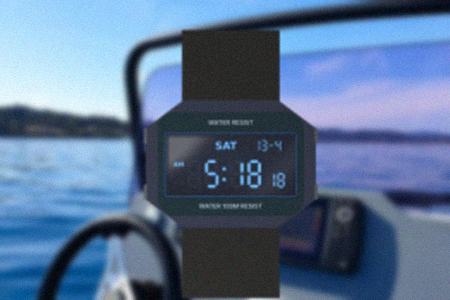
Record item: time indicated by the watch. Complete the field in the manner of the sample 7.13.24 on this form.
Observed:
5.18.18
